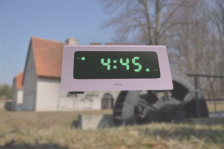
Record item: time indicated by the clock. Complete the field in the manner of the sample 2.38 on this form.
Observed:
4.45
